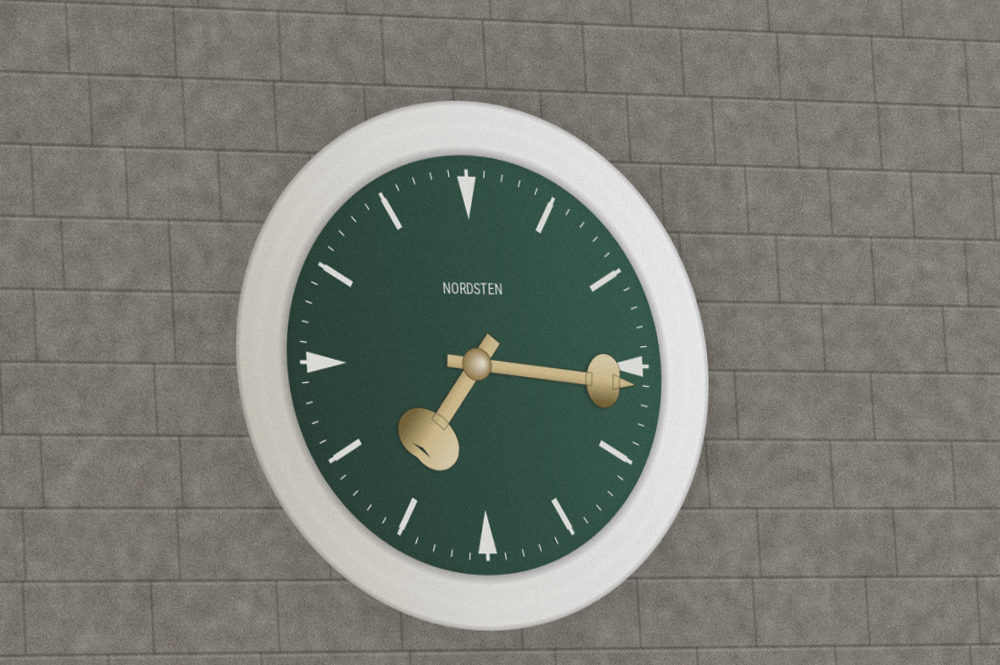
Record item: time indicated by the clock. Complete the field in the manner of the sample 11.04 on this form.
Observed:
7.16
